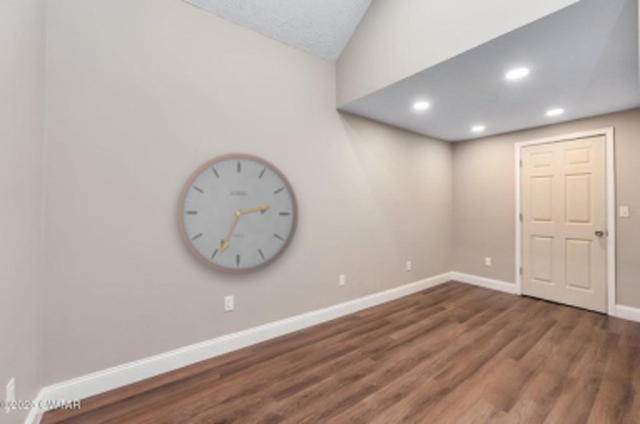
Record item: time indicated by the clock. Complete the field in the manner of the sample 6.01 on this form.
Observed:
2.34
